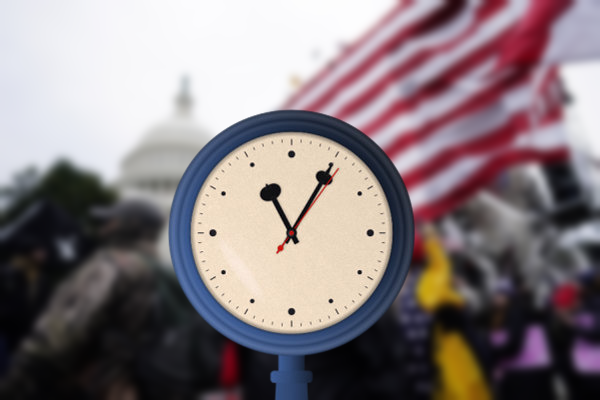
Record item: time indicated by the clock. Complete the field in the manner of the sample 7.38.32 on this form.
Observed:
11.05.06
